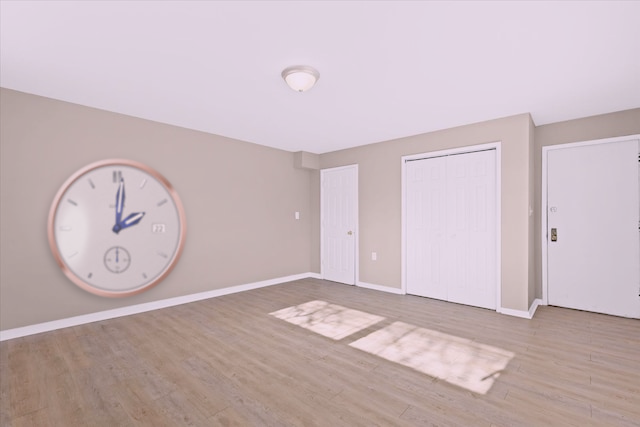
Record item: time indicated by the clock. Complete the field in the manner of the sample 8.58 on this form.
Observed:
2.01
